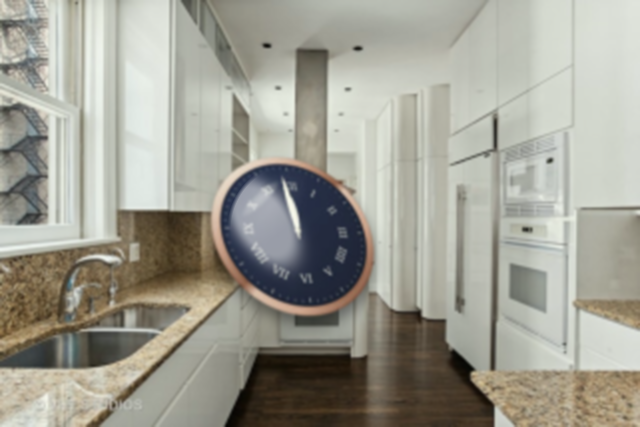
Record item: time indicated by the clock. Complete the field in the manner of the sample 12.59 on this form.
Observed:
11.59
